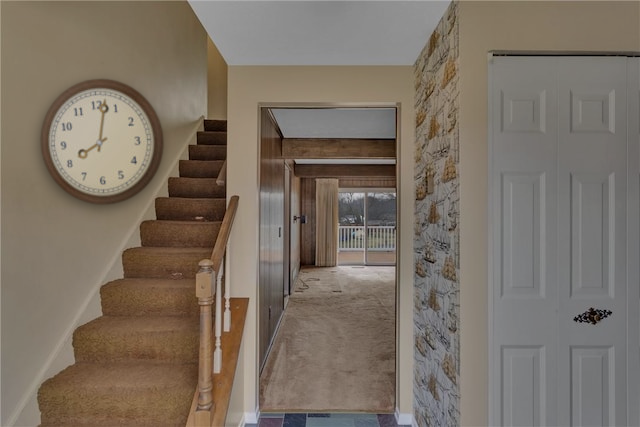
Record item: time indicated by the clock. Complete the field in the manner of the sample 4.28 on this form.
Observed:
8.02
